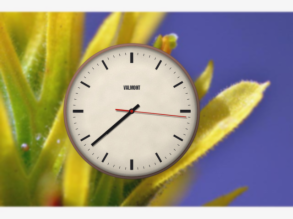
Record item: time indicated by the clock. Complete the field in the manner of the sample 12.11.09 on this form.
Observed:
7.38.16
